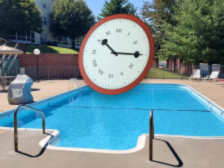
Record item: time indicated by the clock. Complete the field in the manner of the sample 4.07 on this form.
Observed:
10.15
